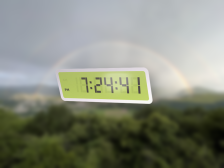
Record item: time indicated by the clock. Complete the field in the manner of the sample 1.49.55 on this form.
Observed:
7.24.41
